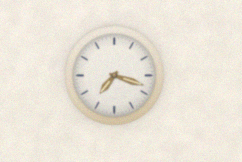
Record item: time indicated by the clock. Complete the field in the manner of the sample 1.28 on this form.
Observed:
7.18
